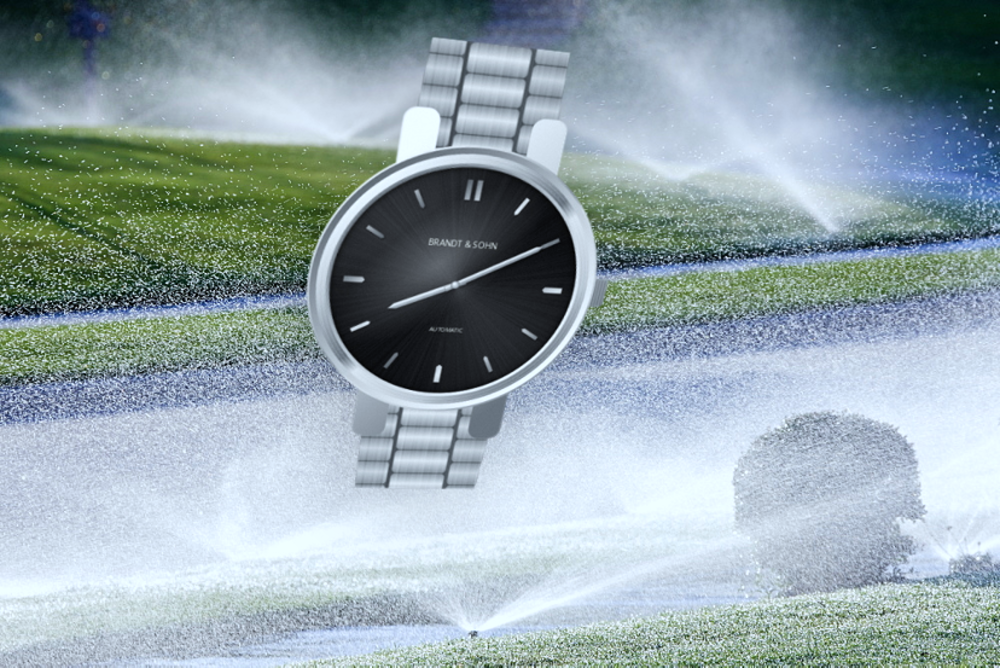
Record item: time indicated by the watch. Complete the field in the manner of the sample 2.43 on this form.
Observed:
8.10
